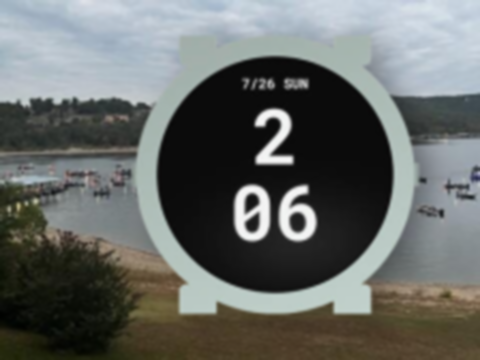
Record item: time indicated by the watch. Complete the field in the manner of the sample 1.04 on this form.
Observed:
2.06
